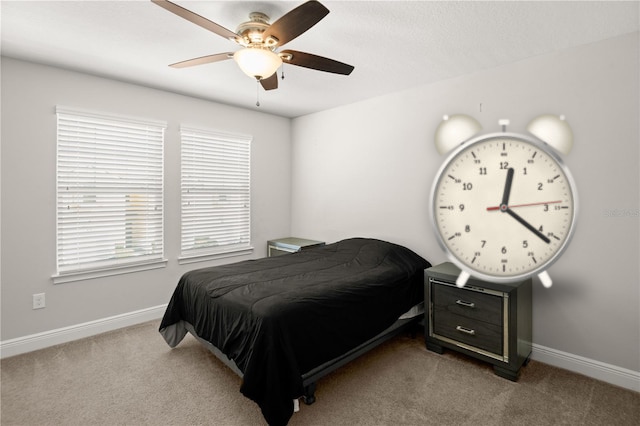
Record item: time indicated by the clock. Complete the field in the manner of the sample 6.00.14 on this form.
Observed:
12.21.14
